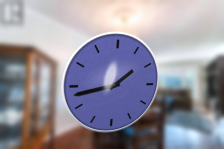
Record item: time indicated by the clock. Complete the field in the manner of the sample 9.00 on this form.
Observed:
1.43
